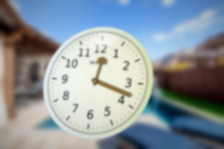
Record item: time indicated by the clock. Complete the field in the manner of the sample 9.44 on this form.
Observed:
12.18
